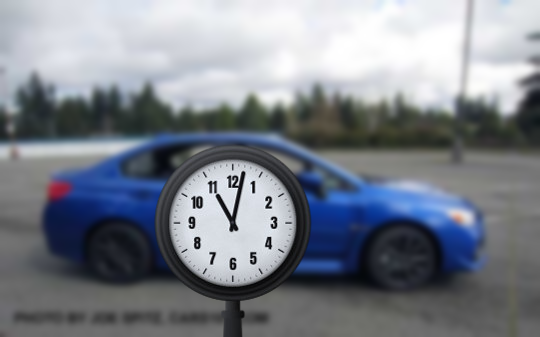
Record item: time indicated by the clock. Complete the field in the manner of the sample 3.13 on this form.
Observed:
11.02
